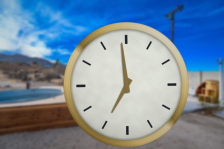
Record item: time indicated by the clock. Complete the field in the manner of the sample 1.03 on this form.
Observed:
6.59
